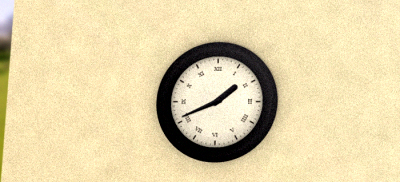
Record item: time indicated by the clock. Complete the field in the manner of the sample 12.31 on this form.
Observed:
1.41
